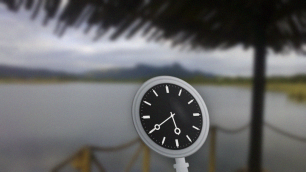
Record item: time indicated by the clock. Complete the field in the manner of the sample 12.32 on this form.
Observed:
5.40
